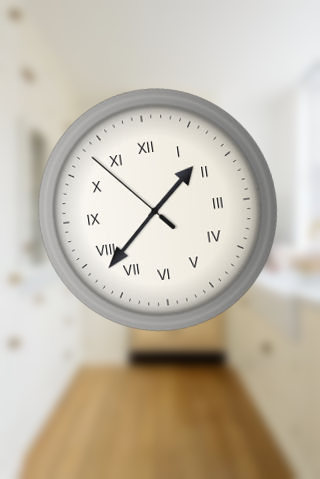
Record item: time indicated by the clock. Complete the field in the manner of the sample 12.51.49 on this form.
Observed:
1.37.53
